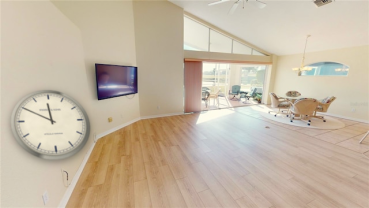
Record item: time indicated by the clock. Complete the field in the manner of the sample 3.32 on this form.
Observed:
11.50
